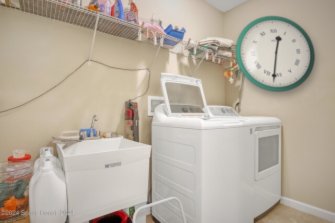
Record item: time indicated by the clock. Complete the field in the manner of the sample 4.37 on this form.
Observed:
12.32
